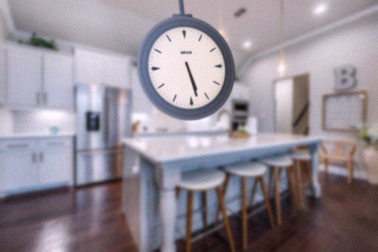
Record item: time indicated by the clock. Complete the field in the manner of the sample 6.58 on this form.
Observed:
5.28
